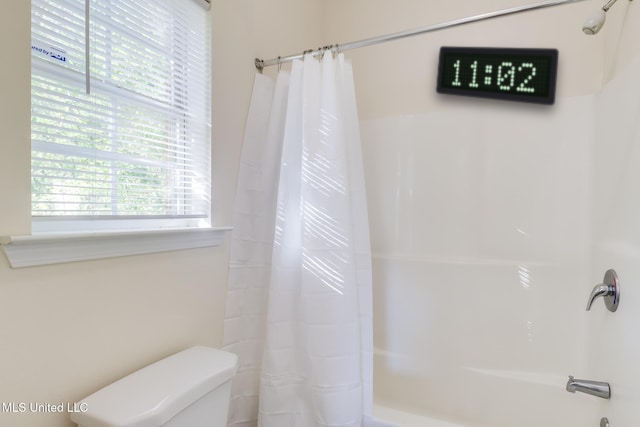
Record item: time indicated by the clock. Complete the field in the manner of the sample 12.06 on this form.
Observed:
11.02
